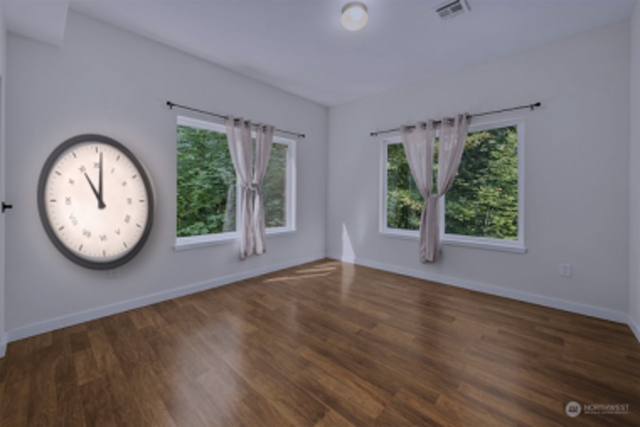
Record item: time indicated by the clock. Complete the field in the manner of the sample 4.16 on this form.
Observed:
11.01
